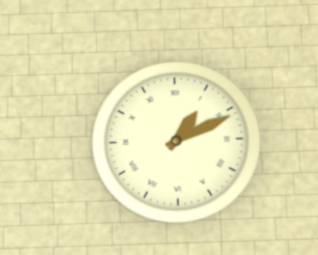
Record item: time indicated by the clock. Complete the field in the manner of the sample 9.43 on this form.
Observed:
1.11
